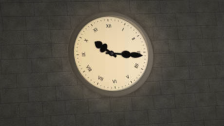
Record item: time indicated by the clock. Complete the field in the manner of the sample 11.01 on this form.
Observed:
10.16
